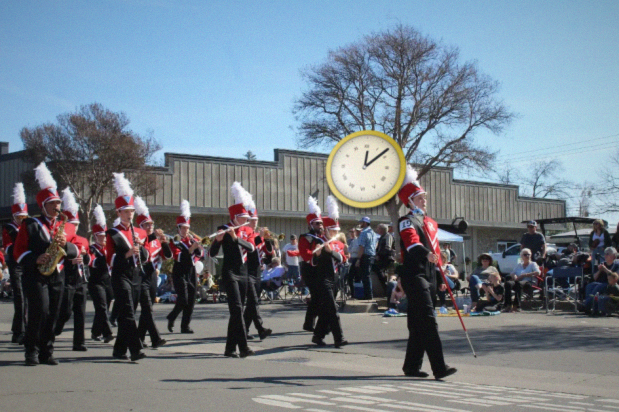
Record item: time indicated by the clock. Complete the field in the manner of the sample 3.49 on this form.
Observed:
12.08
